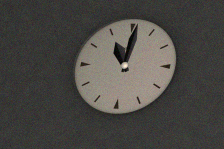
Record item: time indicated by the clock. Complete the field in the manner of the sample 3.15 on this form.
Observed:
11.01
